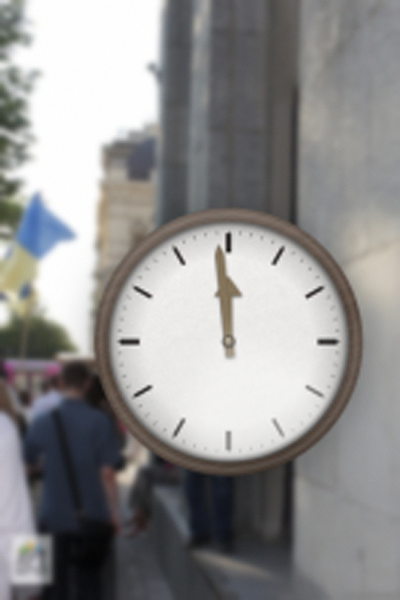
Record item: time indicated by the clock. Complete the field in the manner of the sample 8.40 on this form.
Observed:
11.59
